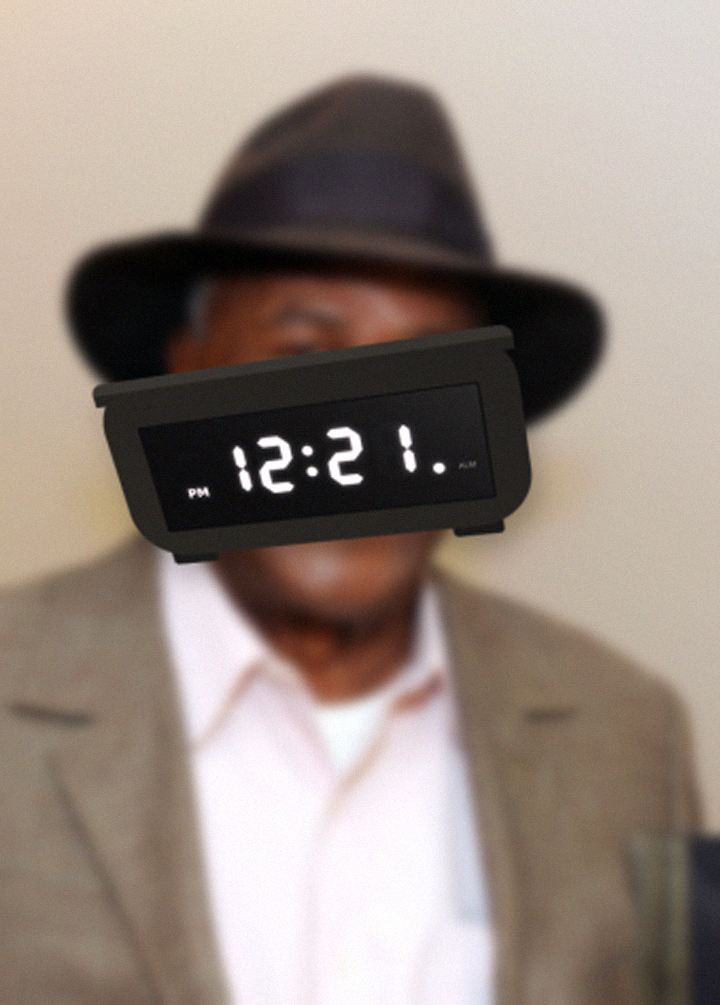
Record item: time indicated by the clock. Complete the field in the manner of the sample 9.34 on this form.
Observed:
12.21
